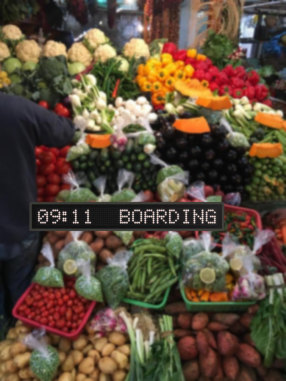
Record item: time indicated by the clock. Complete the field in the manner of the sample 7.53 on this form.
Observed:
9.11
